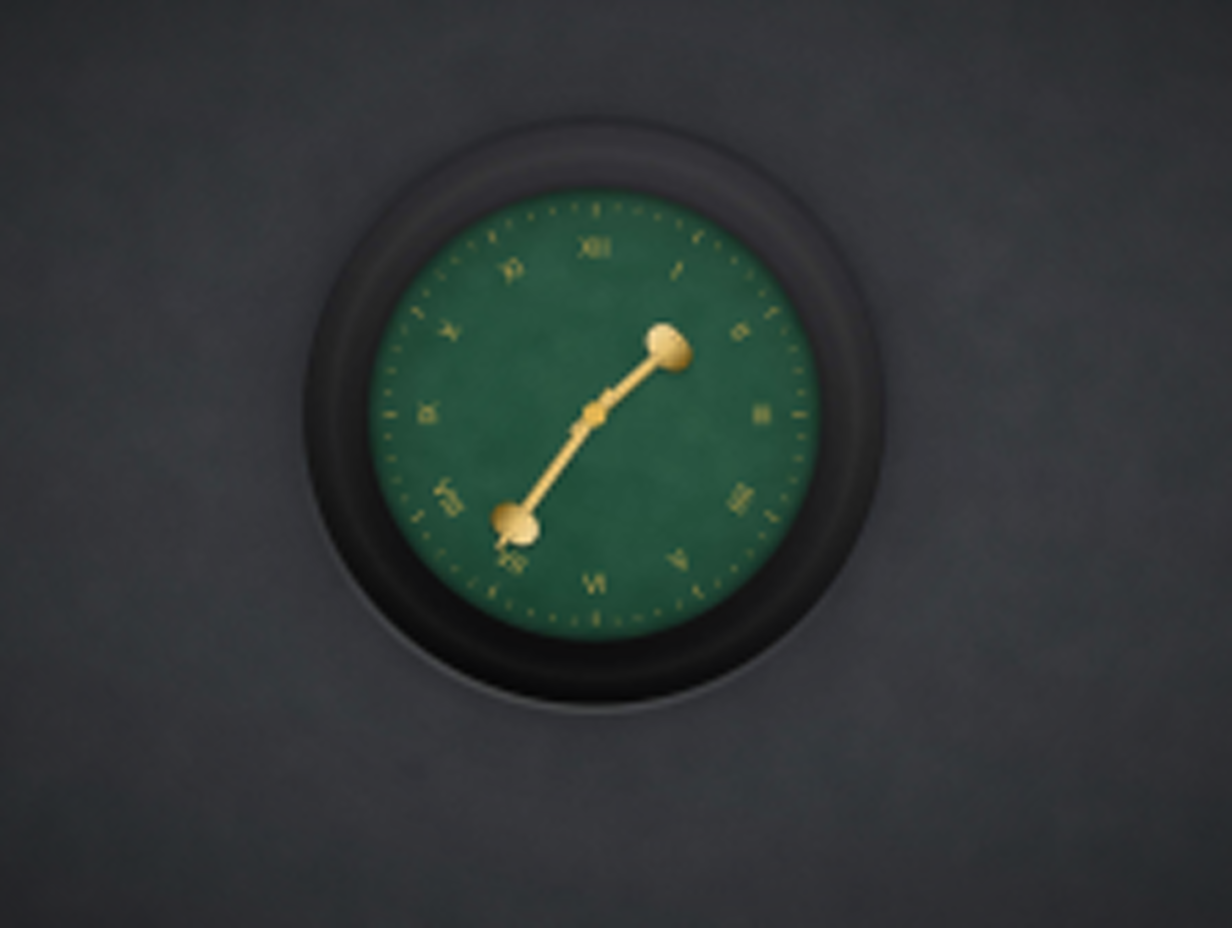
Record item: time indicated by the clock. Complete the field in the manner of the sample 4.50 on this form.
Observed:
1.36
